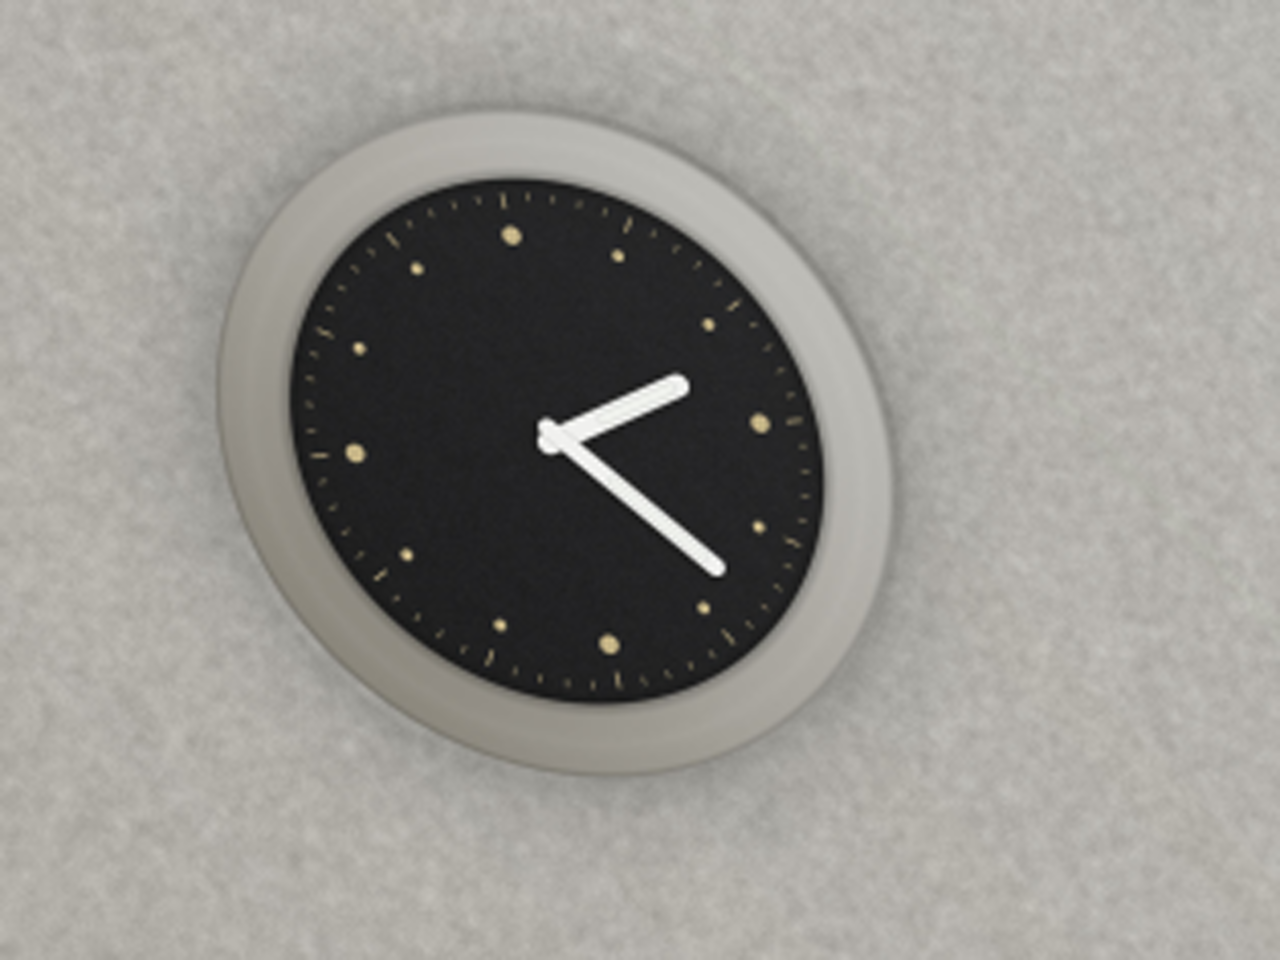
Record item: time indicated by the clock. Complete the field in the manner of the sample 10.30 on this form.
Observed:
2.23
